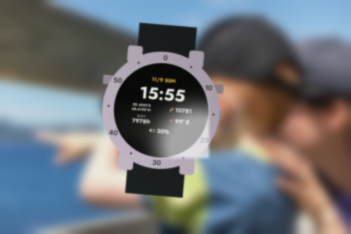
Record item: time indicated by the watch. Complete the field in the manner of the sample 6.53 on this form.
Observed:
15.55
